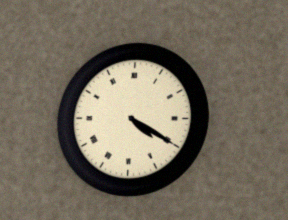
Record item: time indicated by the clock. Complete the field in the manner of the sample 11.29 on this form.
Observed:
4.20
